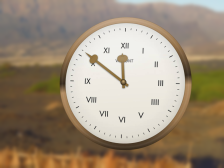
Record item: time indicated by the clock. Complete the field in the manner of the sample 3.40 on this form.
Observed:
11.51
